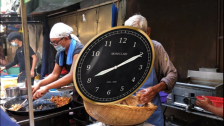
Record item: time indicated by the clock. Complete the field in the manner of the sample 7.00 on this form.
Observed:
8.10
